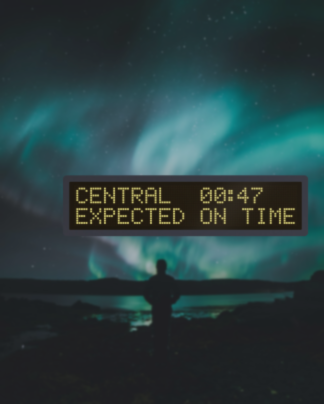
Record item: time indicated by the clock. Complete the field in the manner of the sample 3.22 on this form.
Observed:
0.47
